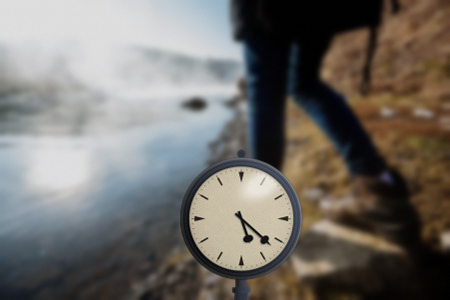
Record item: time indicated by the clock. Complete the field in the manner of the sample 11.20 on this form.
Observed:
5.22
